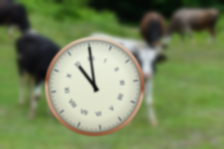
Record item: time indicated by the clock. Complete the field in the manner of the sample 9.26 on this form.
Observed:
11.00
